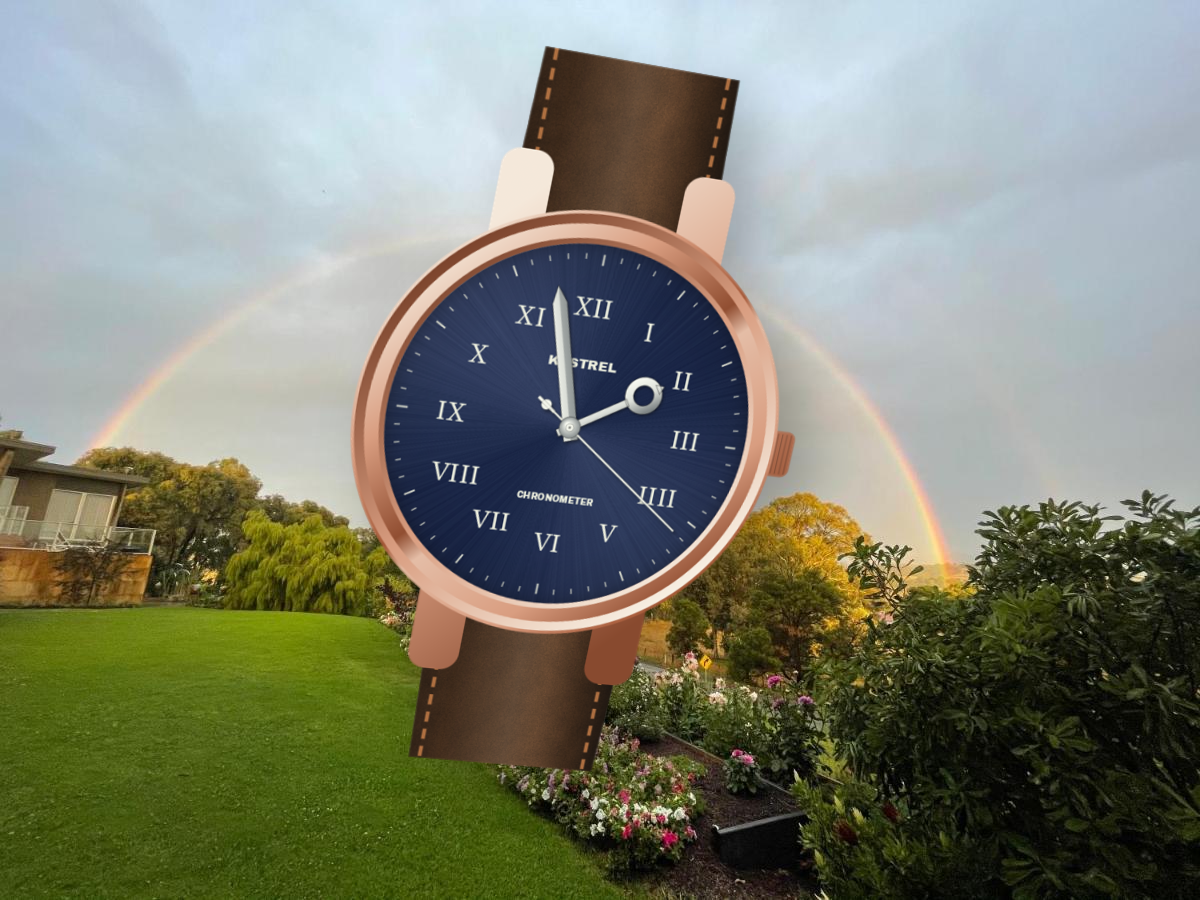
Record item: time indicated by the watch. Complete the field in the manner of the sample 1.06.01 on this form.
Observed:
1.57.21
